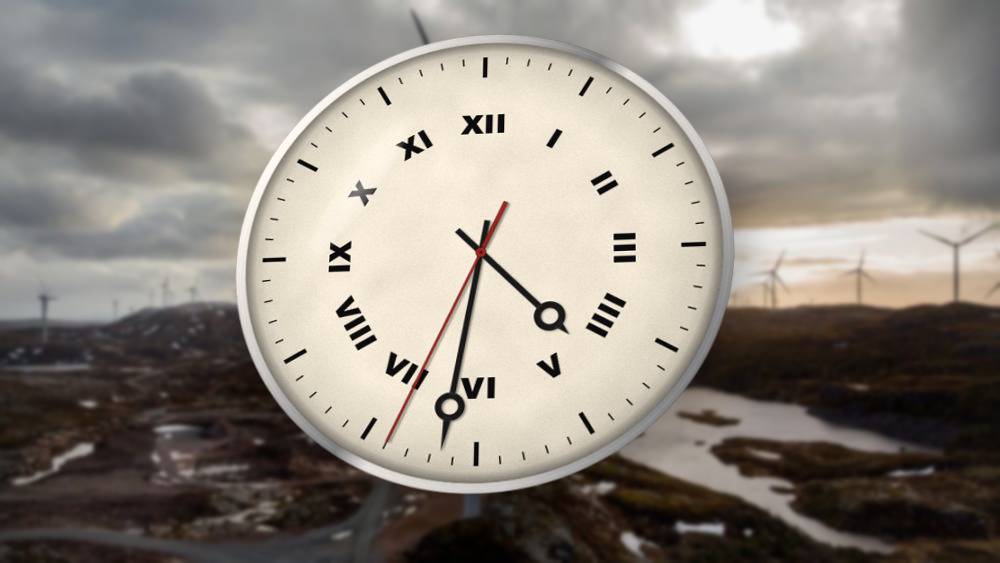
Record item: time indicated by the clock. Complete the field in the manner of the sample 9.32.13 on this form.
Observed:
4.31.34
